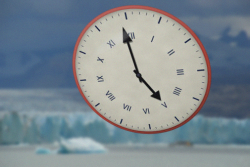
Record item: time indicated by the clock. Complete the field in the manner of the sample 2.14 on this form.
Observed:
4.59
